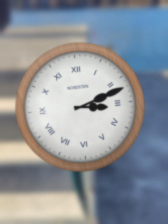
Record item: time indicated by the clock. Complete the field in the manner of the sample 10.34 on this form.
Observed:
3.12
